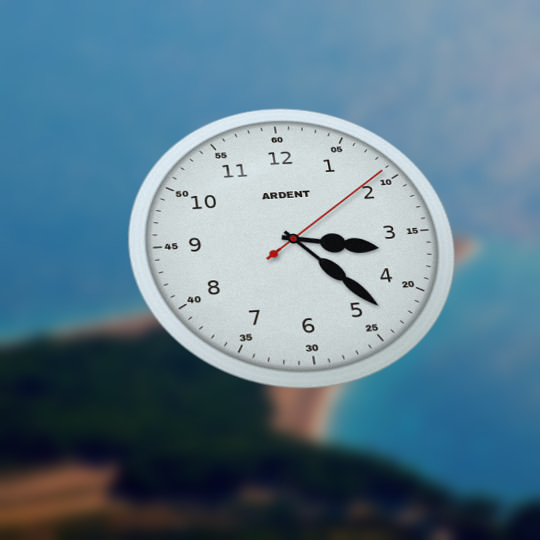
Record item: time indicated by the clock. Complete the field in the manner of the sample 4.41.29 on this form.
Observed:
3.23.09
